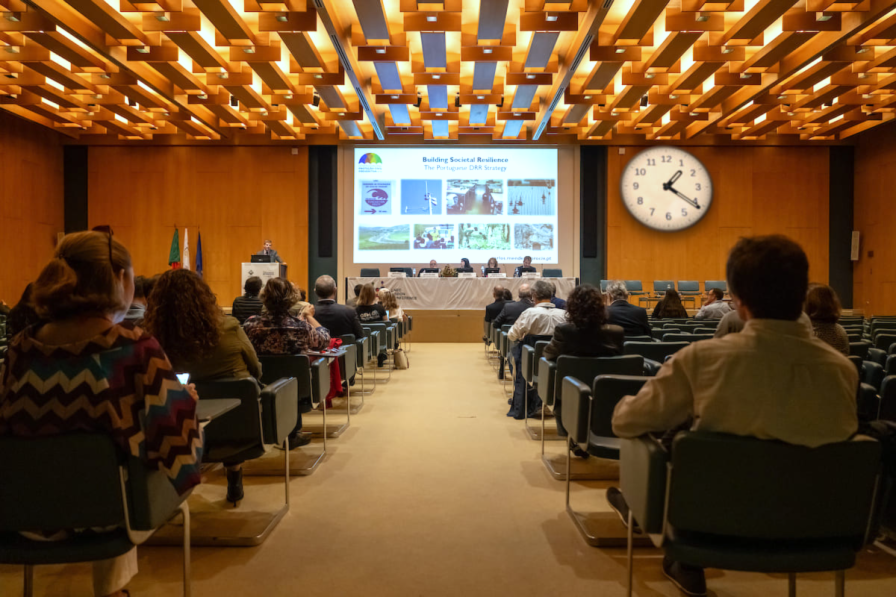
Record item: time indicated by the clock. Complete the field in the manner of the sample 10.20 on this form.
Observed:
1.21
